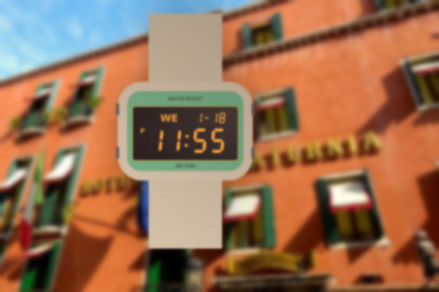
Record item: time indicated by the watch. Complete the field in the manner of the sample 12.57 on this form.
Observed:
11.55
